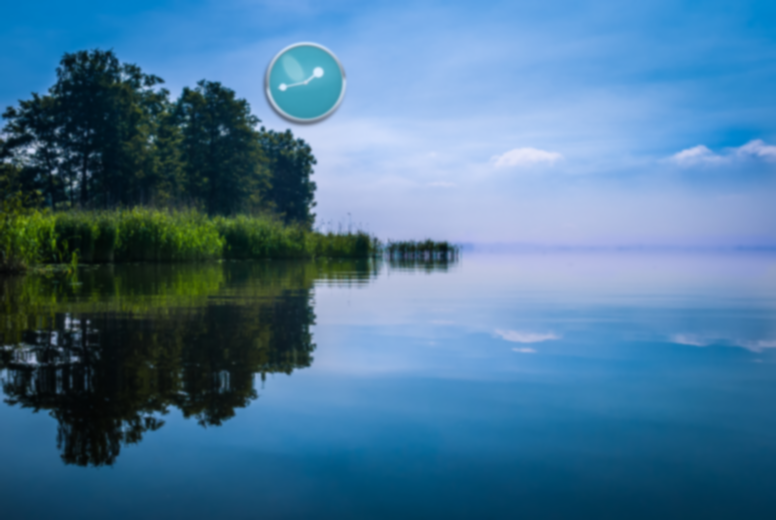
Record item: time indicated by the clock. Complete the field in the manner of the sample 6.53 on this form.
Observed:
1.43
